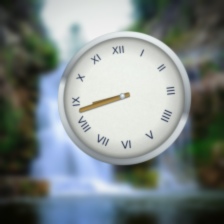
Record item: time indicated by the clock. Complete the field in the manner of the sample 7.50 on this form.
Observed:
8.43
